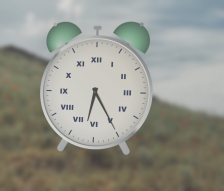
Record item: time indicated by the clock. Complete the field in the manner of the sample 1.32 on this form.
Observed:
6.25
